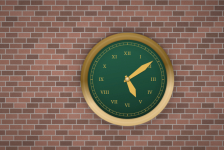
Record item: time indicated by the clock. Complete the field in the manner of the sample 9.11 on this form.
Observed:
5.09
